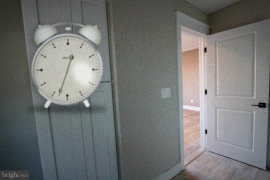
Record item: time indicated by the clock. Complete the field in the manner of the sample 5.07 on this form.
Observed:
12.33
